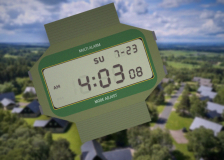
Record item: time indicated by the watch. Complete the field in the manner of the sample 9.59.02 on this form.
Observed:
4.03.08
